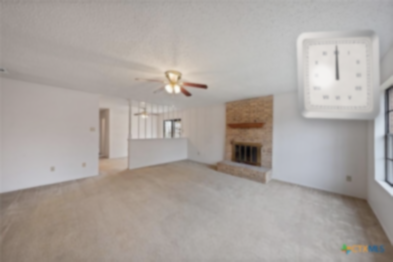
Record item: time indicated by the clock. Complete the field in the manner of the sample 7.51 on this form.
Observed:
12.00
